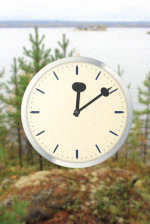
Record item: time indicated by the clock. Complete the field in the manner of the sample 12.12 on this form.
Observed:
12.09
